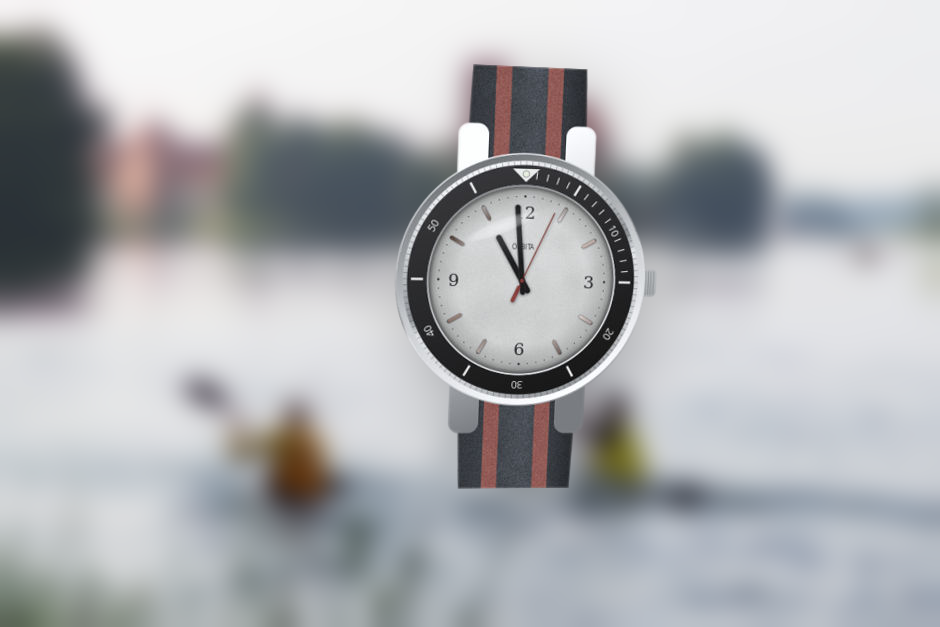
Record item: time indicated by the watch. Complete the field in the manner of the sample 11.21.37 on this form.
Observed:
10.59.04
